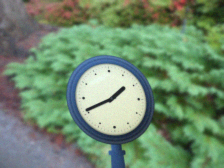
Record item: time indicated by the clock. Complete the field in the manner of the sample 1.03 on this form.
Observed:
1.41
